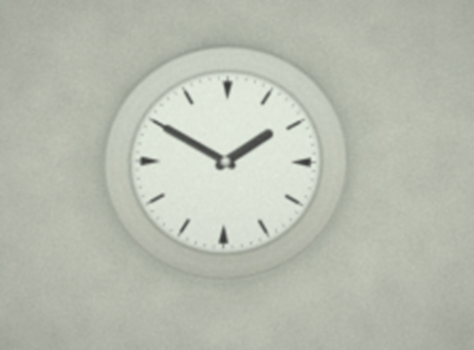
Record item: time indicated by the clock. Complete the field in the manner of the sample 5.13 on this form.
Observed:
1.50
